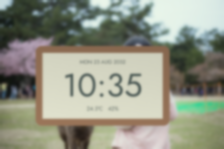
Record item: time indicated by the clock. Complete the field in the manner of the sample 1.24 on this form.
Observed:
10.35
